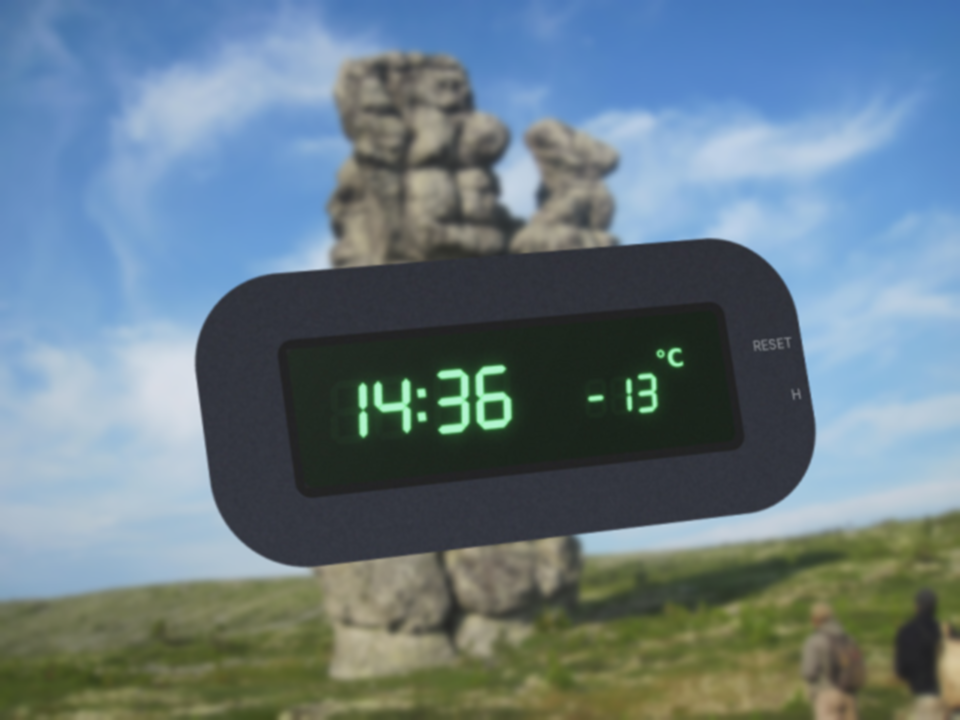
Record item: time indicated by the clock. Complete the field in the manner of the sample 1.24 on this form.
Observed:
14.36
